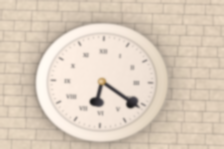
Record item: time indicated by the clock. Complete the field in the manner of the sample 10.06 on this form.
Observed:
6.21
